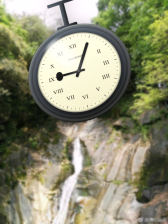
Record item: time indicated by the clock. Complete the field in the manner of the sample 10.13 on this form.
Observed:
9.05
